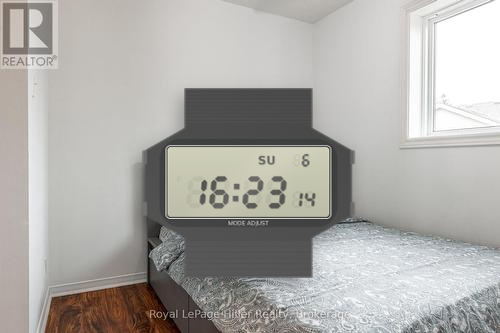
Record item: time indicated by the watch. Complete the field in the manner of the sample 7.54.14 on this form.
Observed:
16.23.14
